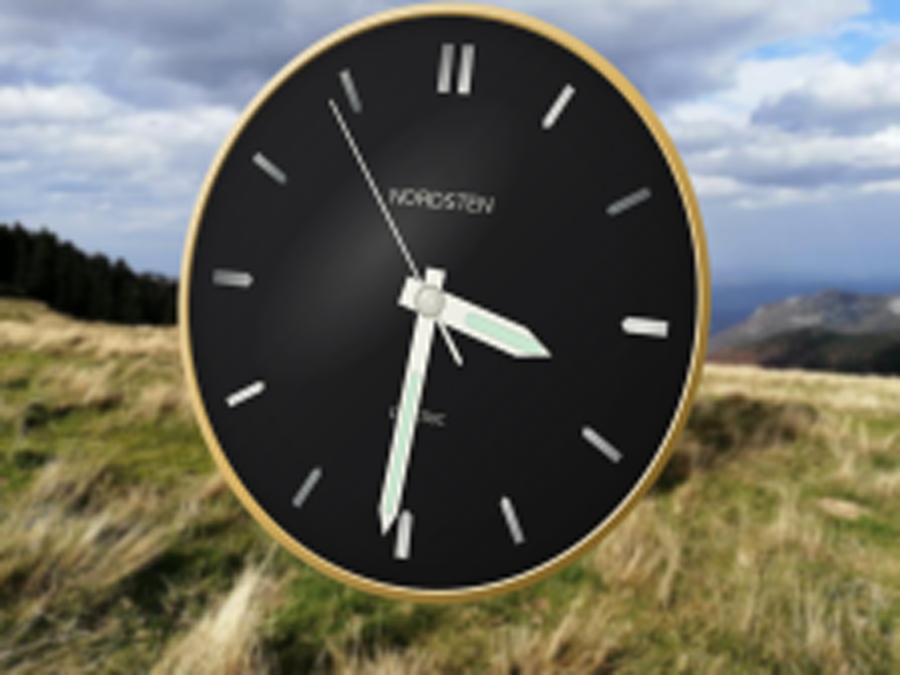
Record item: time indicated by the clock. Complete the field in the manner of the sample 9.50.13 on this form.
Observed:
3.30.54
